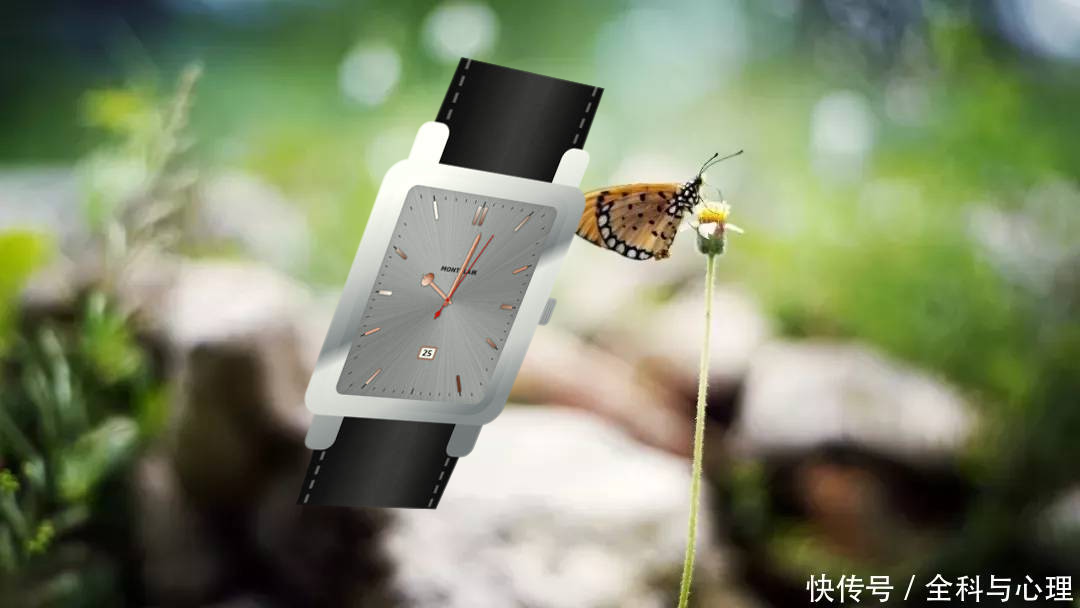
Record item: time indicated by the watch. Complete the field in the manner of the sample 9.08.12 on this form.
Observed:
10.01.03
